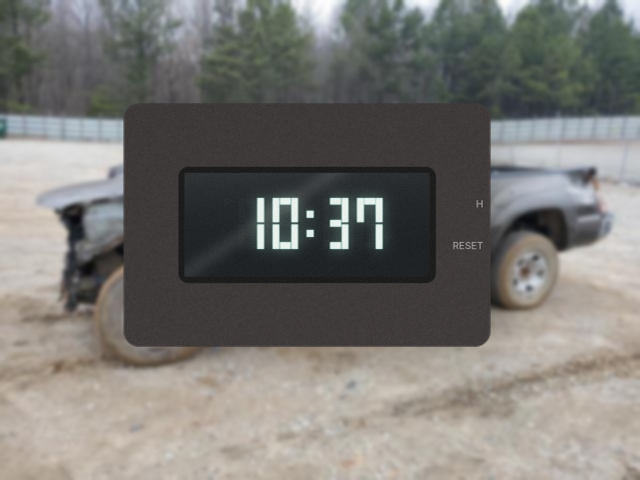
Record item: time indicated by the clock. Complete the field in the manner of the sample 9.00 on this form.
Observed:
10.37
